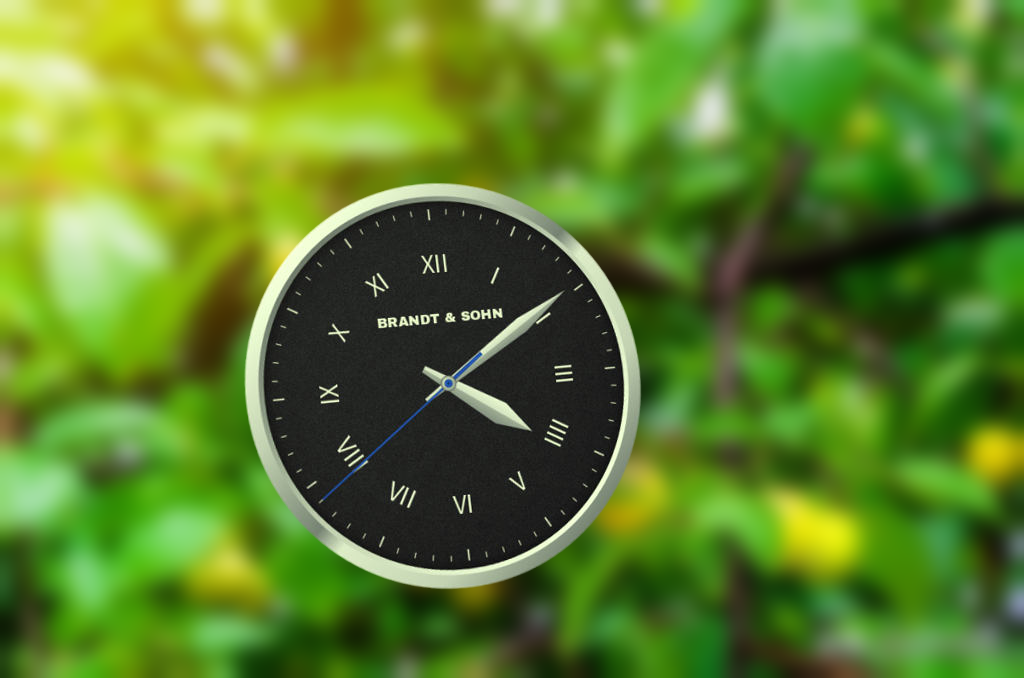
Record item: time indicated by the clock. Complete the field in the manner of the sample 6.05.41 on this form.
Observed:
4.09.39
